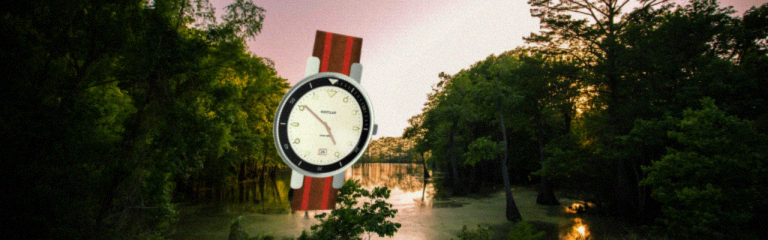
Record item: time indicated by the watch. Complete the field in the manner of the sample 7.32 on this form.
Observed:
4.51
